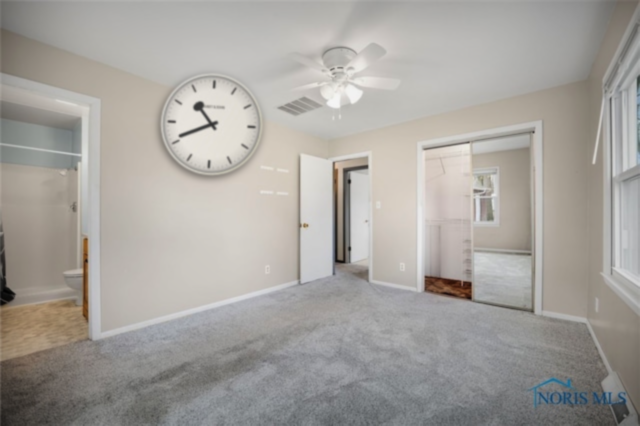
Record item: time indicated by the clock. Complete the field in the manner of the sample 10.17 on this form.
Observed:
10.41
